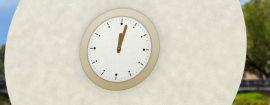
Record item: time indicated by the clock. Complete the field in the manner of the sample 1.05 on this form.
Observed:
12.02
